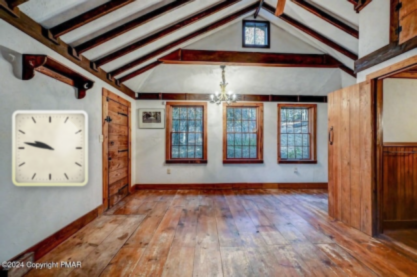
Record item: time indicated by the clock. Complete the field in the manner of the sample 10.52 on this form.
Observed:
9.47
